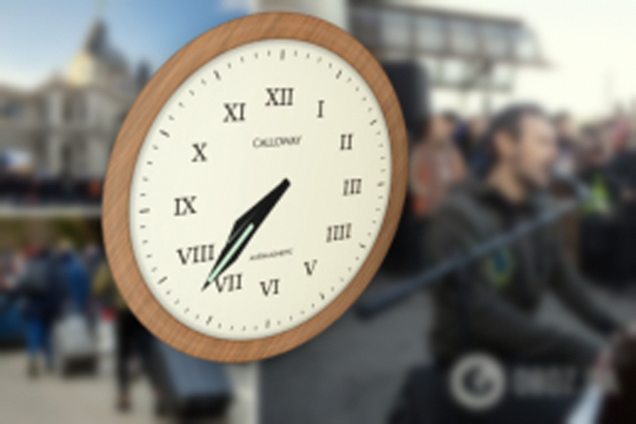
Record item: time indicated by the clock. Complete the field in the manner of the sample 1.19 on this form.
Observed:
7.37
